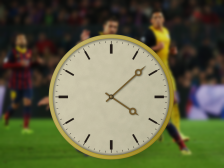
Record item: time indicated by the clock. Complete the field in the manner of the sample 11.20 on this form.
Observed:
4.08
